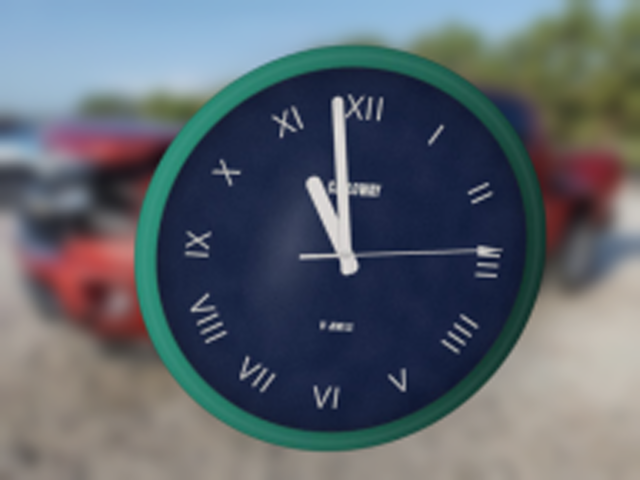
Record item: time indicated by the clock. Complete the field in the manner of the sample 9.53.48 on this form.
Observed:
10.58.14
